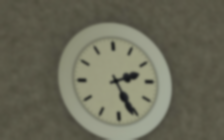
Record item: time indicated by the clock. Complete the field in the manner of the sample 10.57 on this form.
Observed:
2.26
